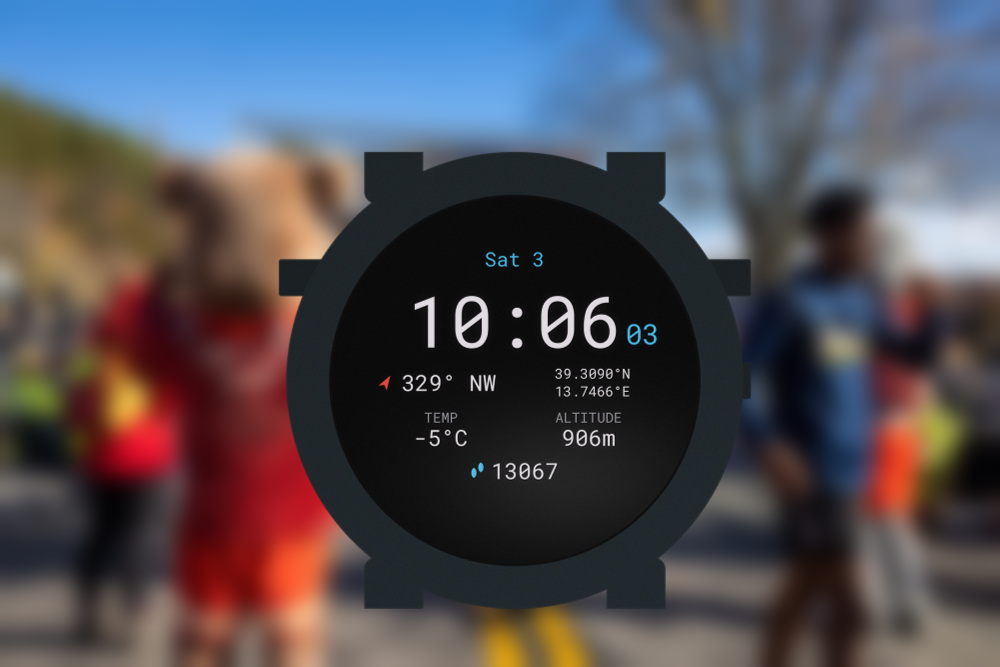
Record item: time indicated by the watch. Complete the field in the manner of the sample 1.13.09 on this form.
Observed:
10.06.03
